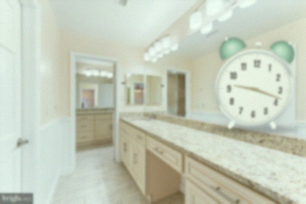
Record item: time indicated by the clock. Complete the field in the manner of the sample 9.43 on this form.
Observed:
9.18
